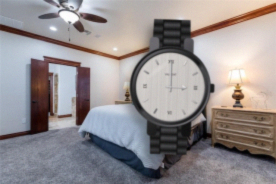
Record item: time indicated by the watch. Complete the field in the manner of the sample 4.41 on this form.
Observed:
3.00
